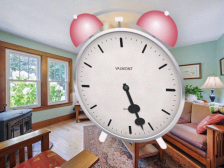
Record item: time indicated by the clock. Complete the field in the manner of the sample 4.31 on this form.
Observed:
5.27
